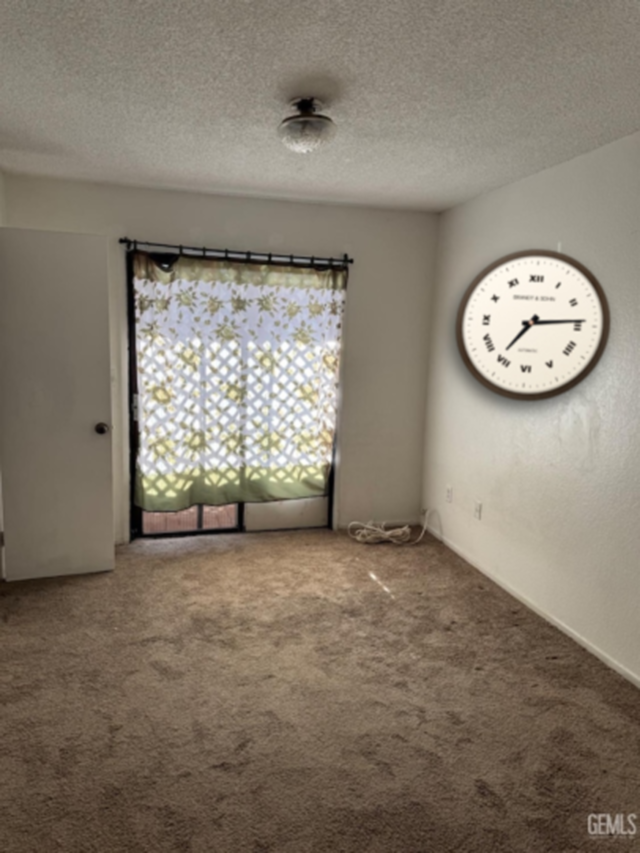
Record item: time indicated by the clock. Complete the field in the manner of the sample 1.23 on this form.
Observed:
7.14
